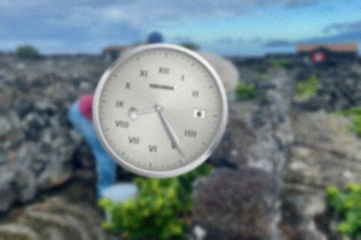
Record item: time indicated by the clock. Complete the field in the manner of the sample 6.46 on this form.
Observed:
8.24
